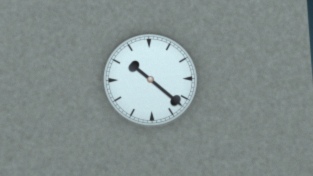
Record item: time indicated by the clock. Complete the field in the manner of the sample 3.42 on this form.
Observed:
10.22
